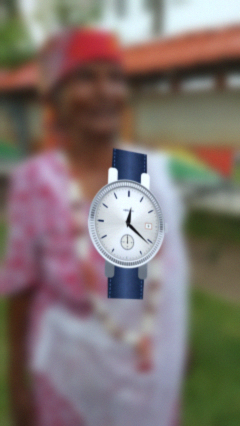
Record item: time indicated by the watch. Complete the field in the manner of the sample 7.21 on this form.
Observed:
12.21
